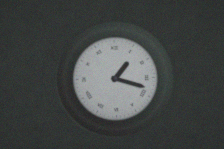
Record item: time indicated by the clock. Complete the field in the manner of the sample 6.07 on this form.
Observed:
1.18
